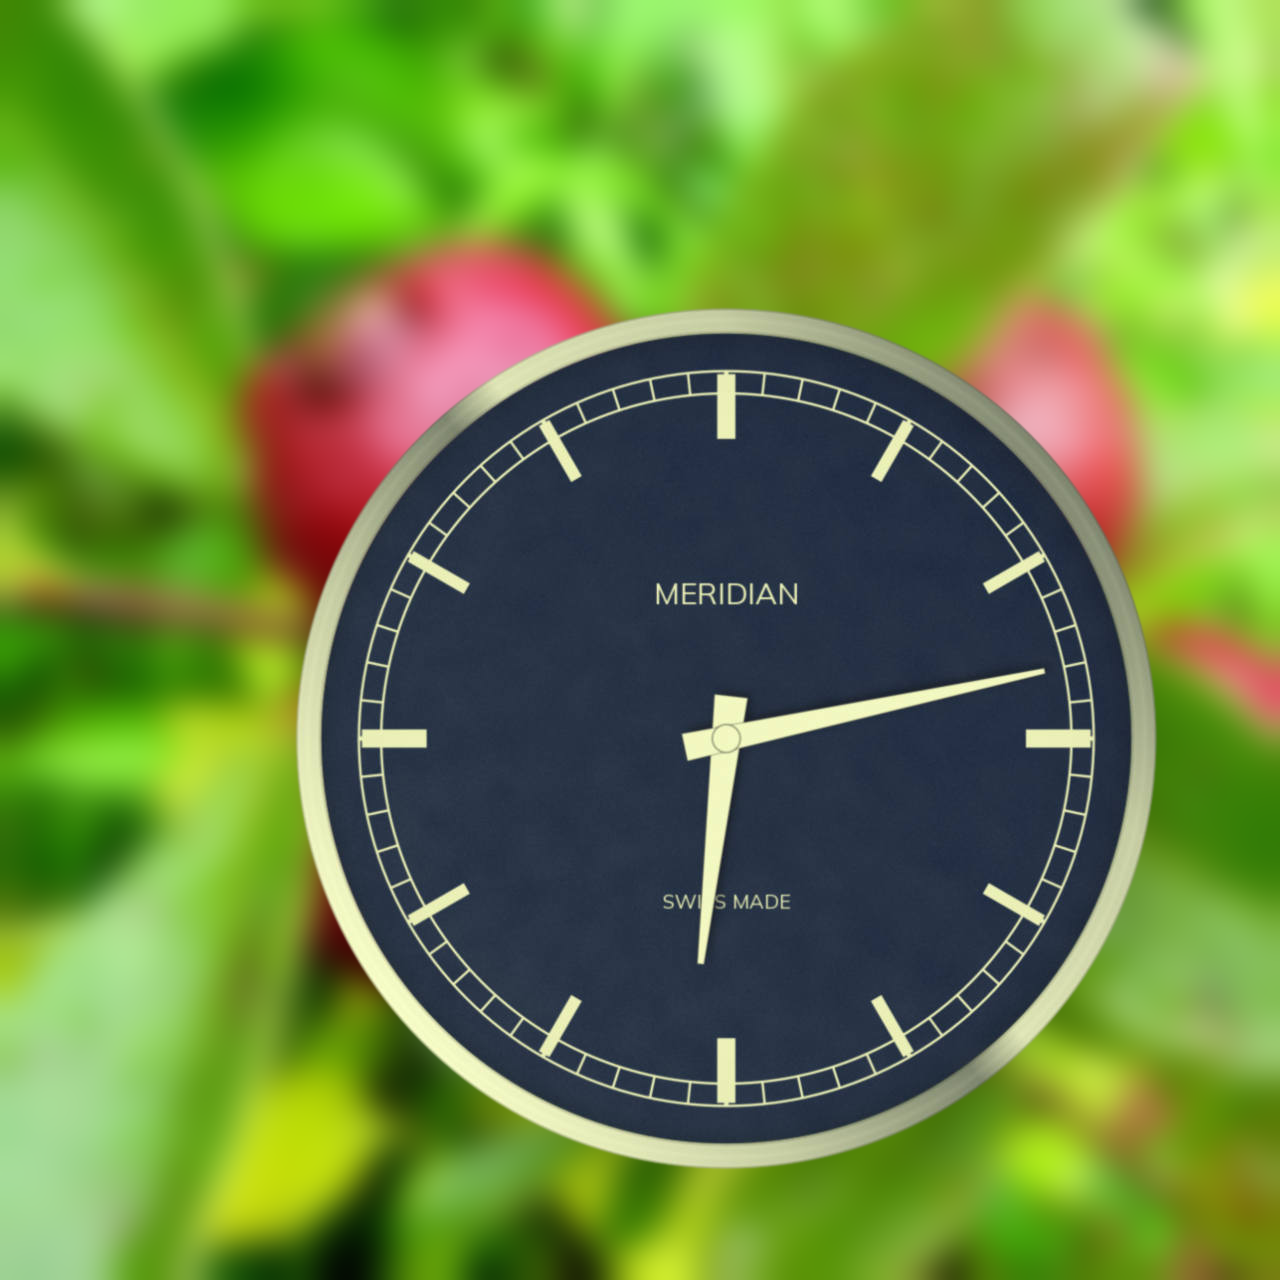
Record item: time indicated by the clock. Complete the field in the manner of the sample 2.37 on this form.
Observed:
6.13
